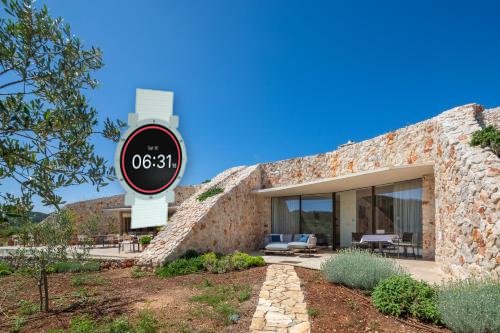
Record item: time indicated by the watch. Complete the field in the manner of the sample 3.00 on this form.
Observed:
6.31
